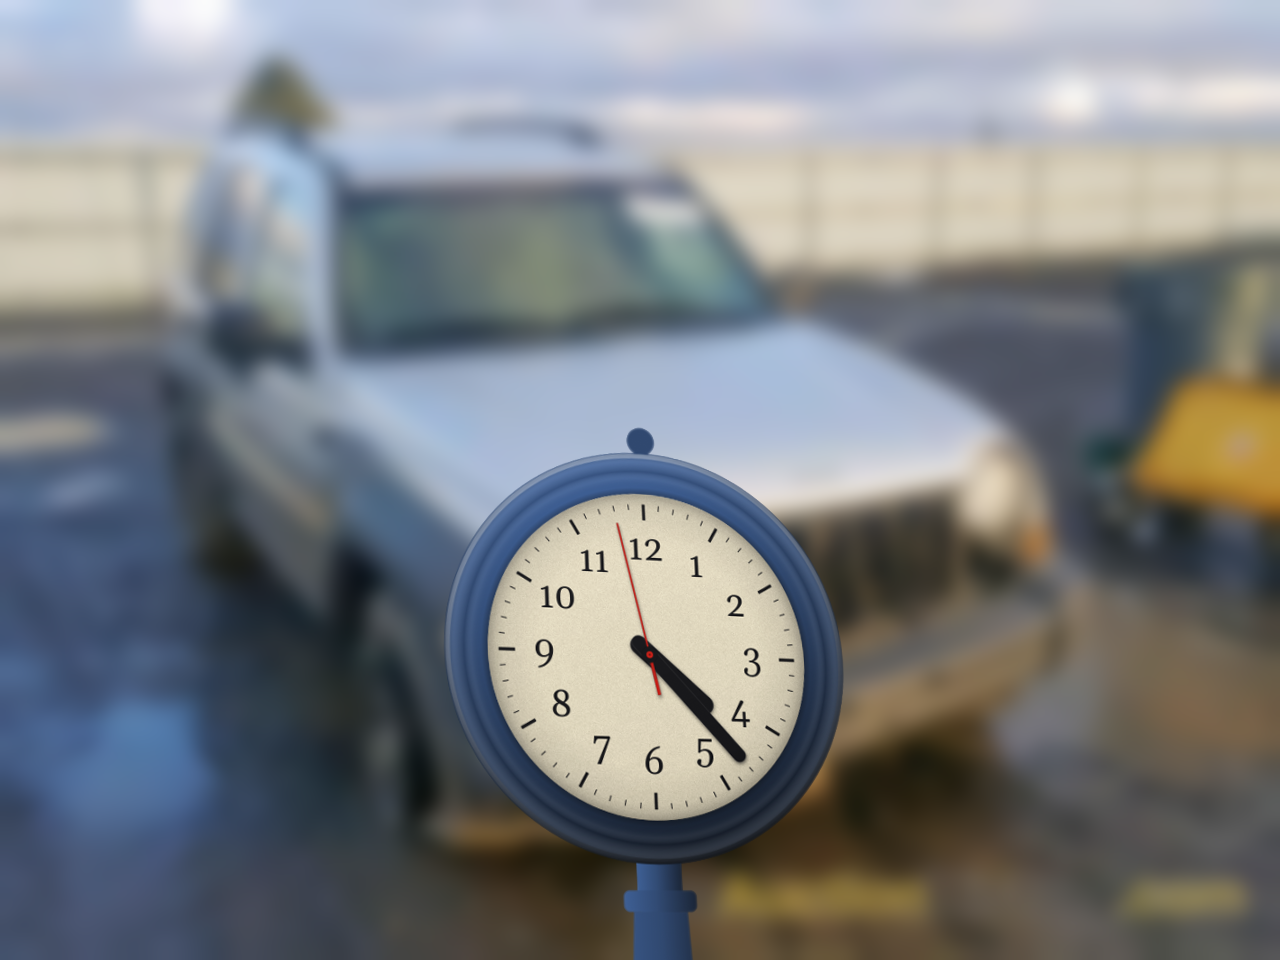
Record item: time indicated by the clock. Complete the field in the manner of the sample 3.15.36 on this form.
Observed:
4.22.58
